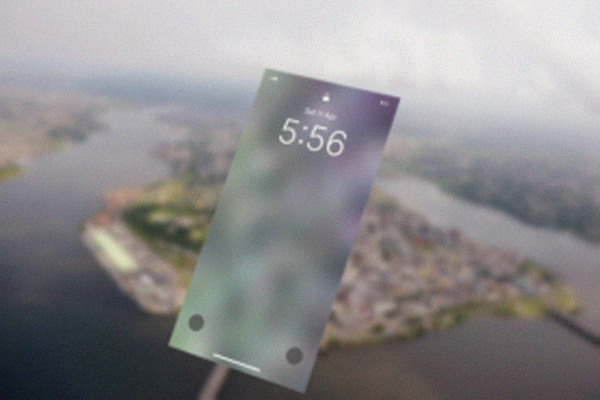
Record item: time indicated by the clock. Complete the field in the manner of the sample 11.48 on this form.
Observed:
5.56
